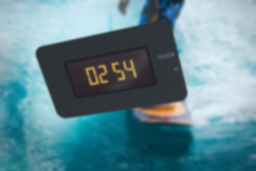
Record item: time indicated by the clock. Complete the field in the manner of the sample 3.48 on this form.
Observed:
2.54
